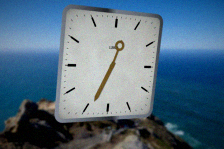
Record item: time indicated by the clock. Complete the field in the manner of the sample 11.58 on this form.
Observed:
12.34
